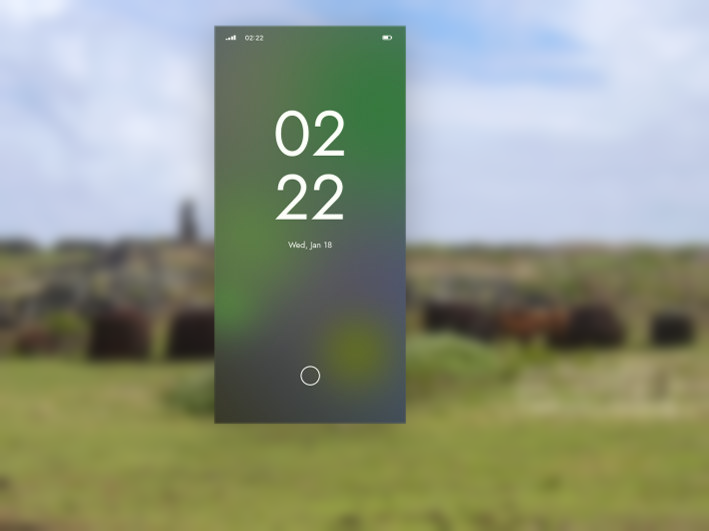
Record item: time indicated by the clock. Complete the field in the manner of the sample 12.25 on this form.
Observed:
2.22
